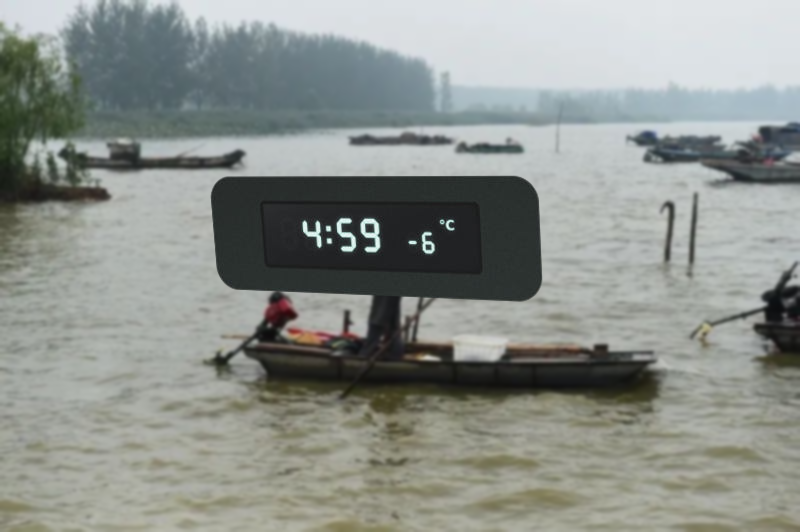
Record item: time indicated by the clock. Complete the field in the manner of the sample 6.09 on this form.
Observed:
4.59
